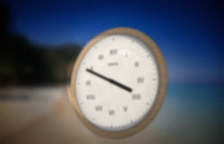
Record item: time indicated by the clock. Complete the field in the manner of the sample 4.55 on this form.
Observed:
3.49
